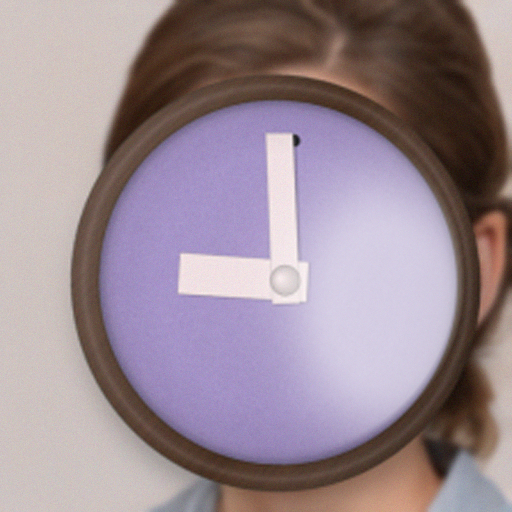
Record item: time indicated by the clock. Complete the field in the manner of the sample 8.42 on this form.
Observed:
8.59
